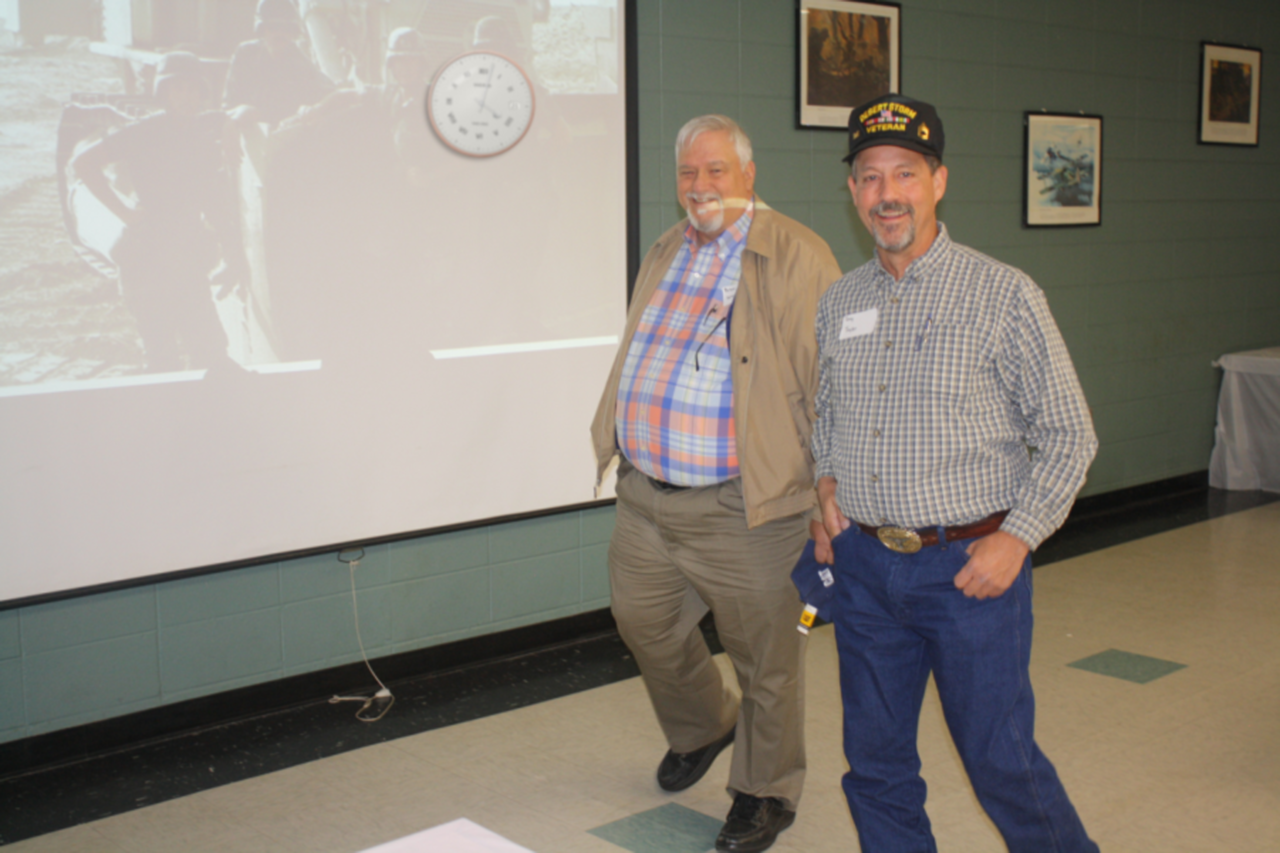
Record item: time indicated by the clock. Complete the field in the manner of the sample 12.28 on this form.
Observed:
4.02
